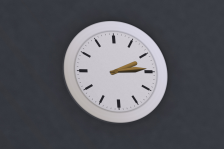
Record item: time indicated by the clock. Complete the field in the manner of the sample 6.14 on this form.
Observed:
2.14
